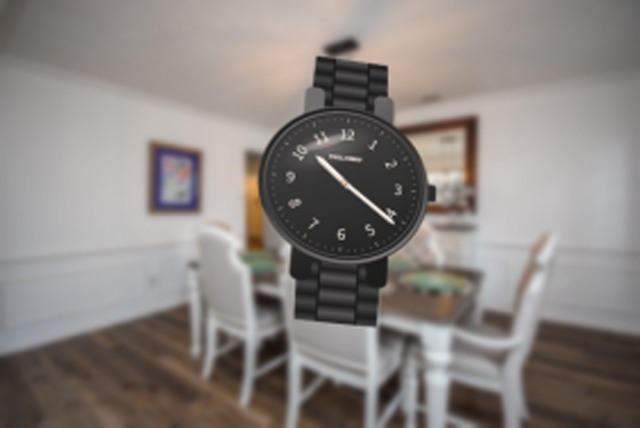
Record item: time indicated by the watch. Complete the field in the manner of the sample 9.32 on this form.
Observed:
10.21
